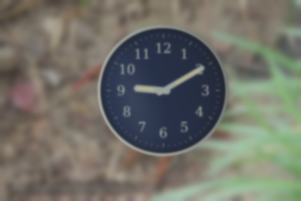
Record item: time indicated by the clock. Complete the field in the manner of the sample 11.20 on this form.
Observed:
9.10
